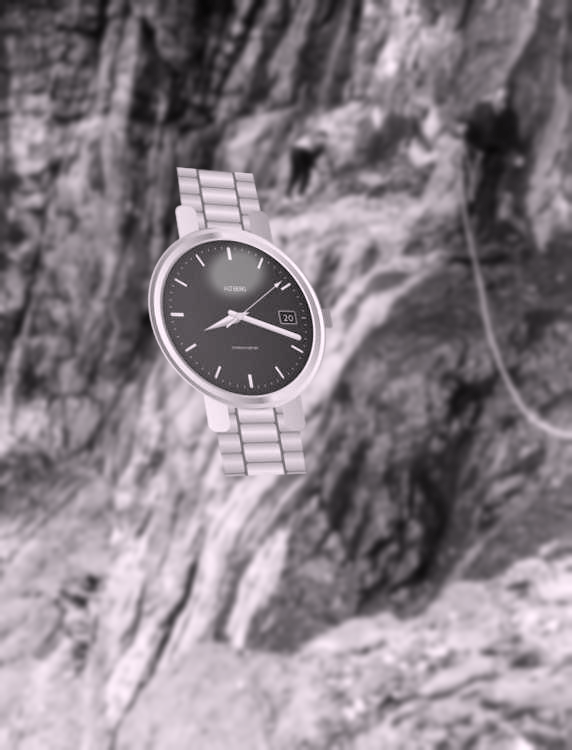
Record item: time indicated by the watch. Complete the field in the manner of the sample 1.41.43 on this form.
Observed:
8.18.09
